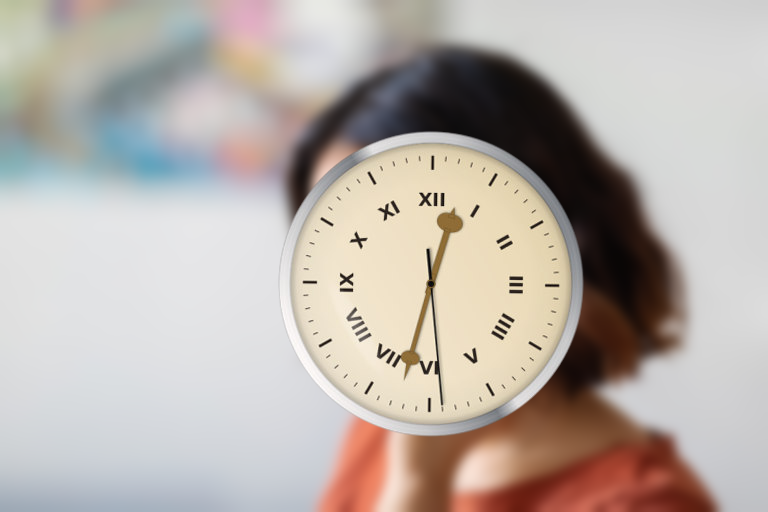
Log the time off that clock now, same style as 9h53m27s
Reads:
12h32m29s
